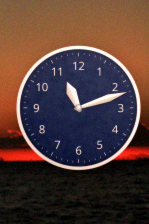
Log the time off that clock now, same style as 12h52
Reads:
11h12
